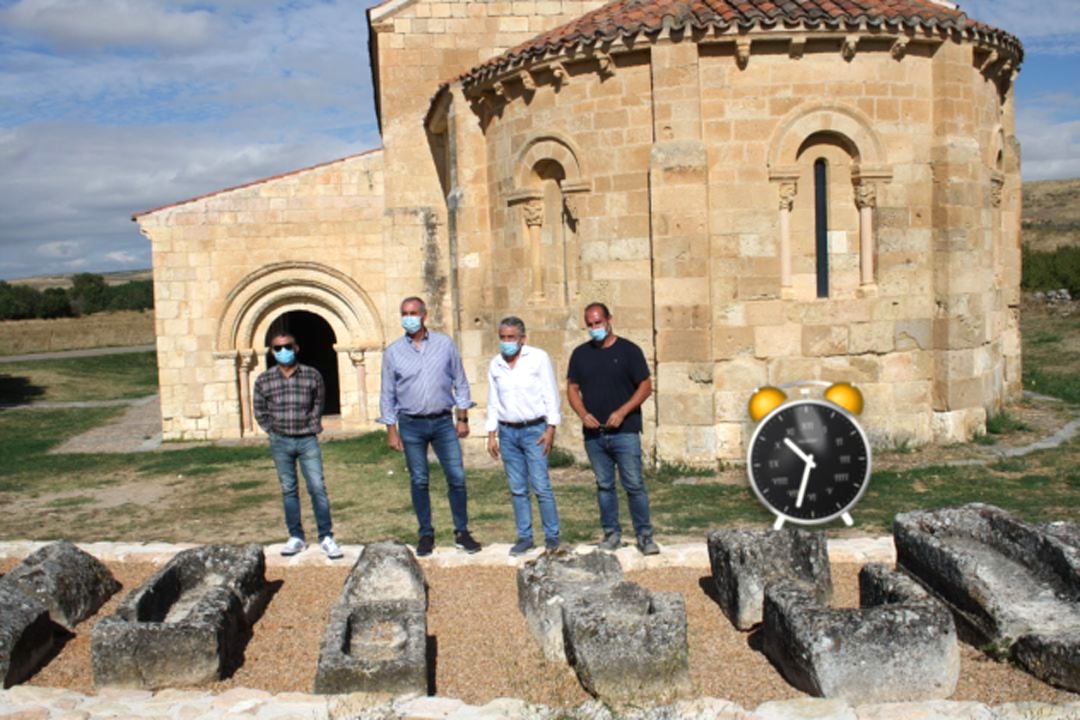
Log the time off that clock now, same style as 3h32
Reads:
10h33
